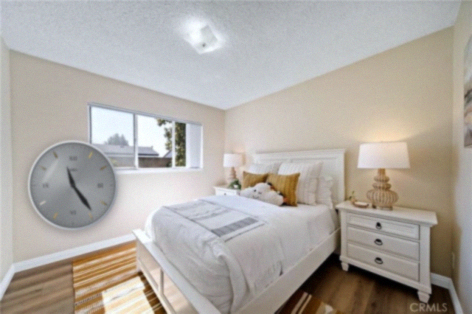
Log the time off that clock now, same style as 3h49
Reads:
11h24
